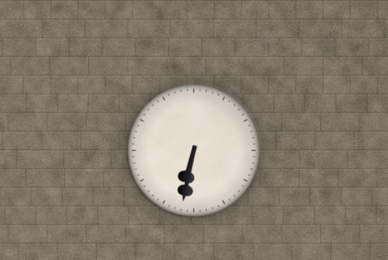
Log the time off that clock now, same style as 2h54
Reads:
6h32
